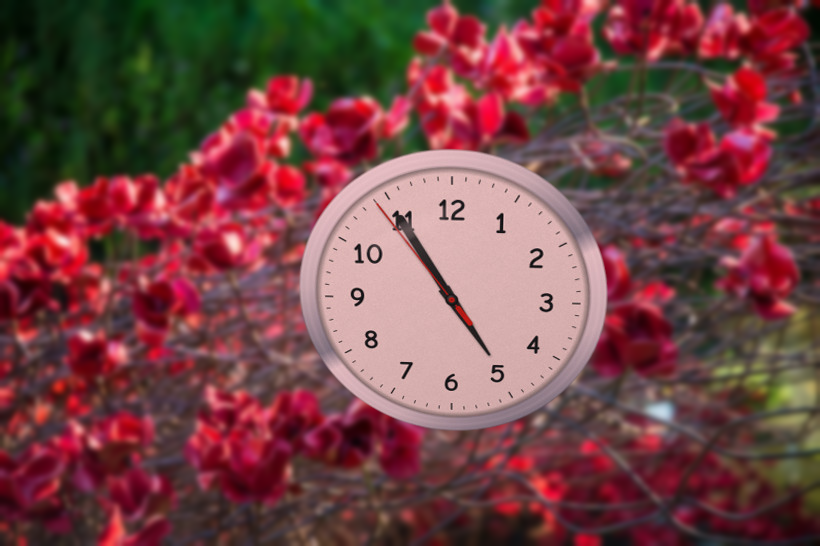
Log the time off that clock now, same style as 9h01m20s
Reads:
4h54m54s
